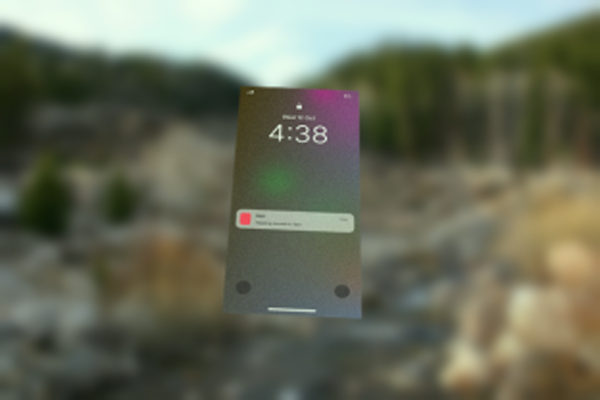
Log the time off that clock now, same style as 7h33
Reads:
4h38
